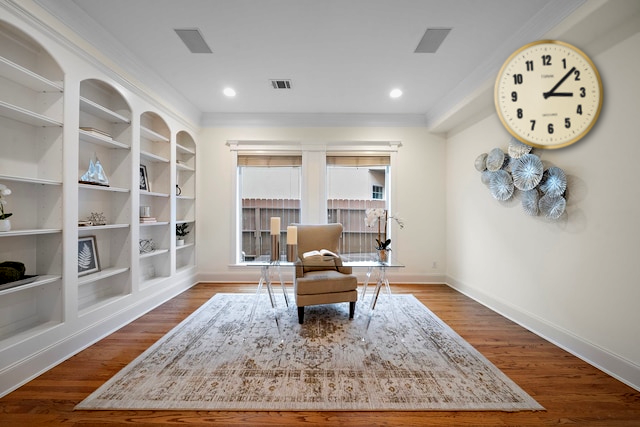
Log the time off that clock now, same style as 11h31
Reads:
3h08
